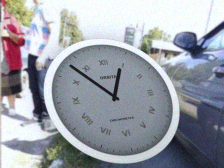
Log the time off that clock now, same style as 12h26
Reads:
12h53
